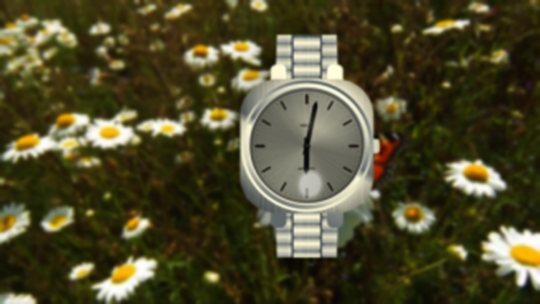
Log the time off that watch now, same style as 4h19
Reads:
6h02
